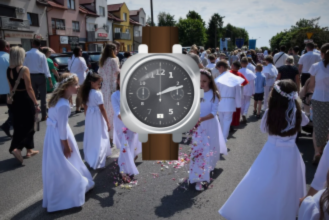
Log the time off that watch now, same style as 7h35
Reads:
2h12
